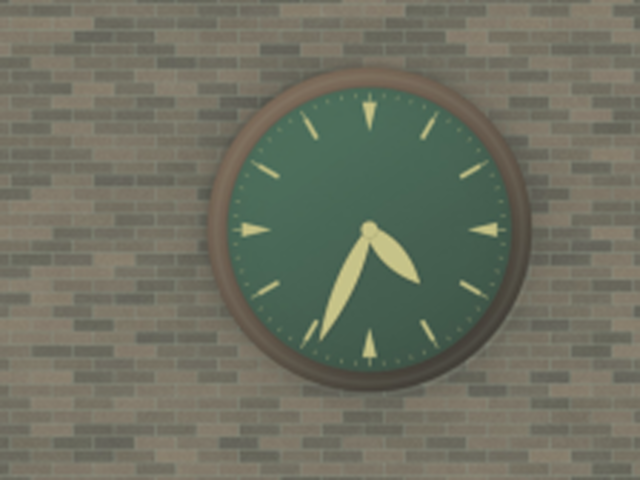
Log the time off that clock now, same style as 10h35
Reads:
4h34
